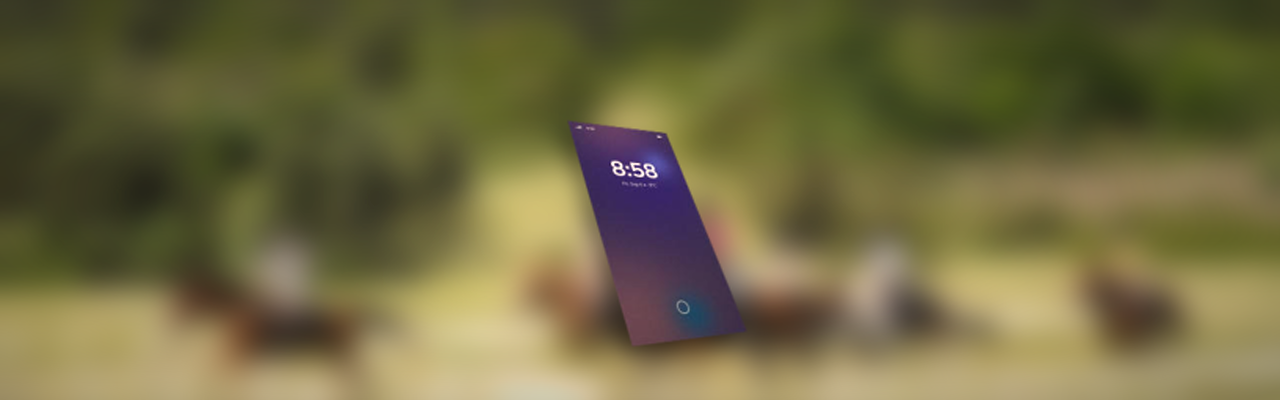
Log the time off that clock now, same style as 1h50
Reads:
8h58
